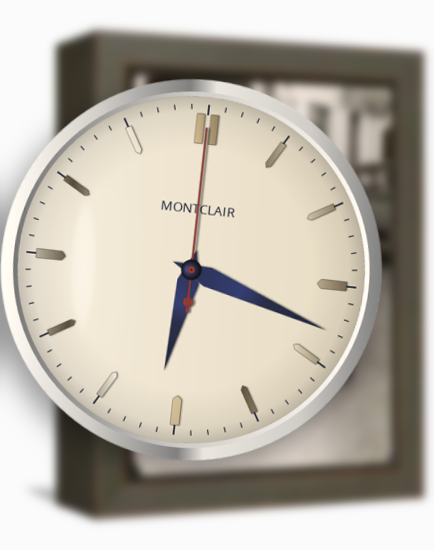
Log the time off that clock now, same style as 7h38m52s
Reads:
6h18m00s
